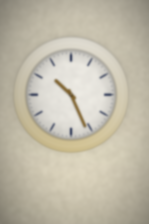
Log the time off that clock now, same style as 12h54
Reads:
10h26
